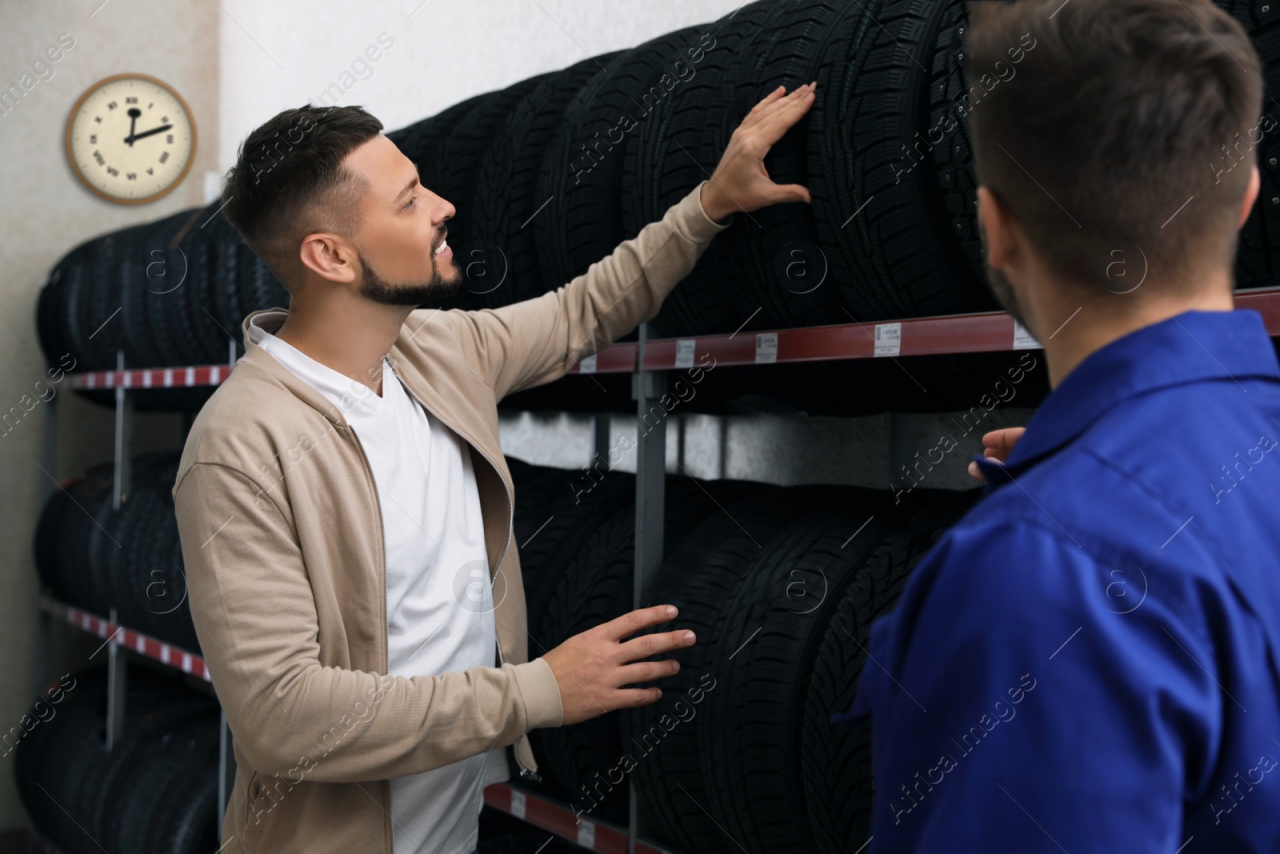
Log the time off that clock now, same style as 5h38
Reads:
12h12
